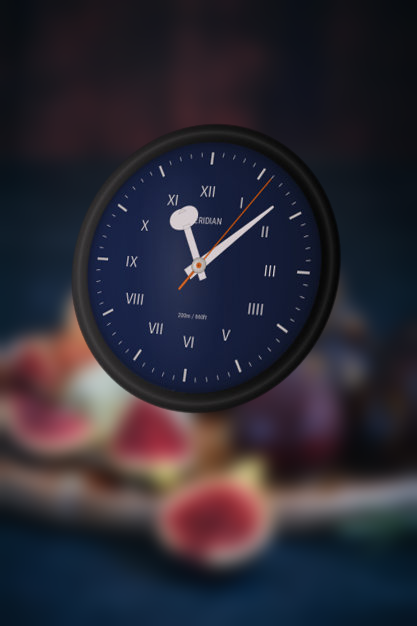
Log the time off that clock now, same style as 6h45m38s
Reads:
11h08m06s
